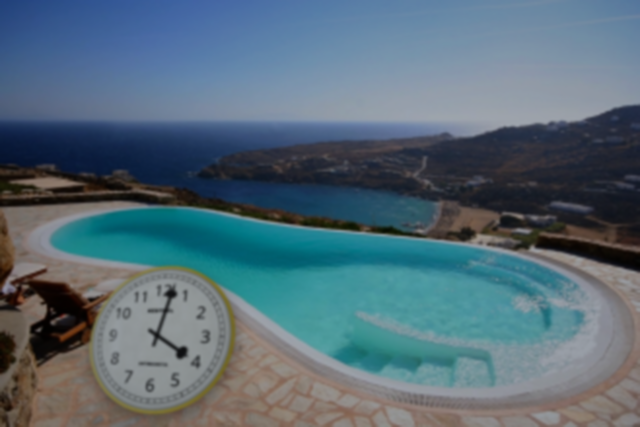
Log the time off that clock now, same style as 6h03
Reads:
4h02
